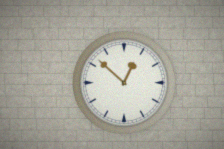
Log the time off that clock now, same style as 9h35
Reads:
12h52
